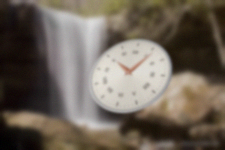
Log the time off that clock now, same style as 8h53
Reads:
10h06
